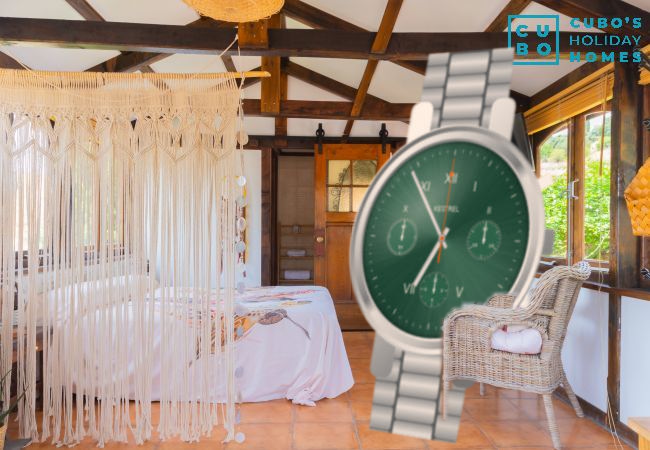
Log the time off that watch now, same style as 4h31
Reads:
6h54
